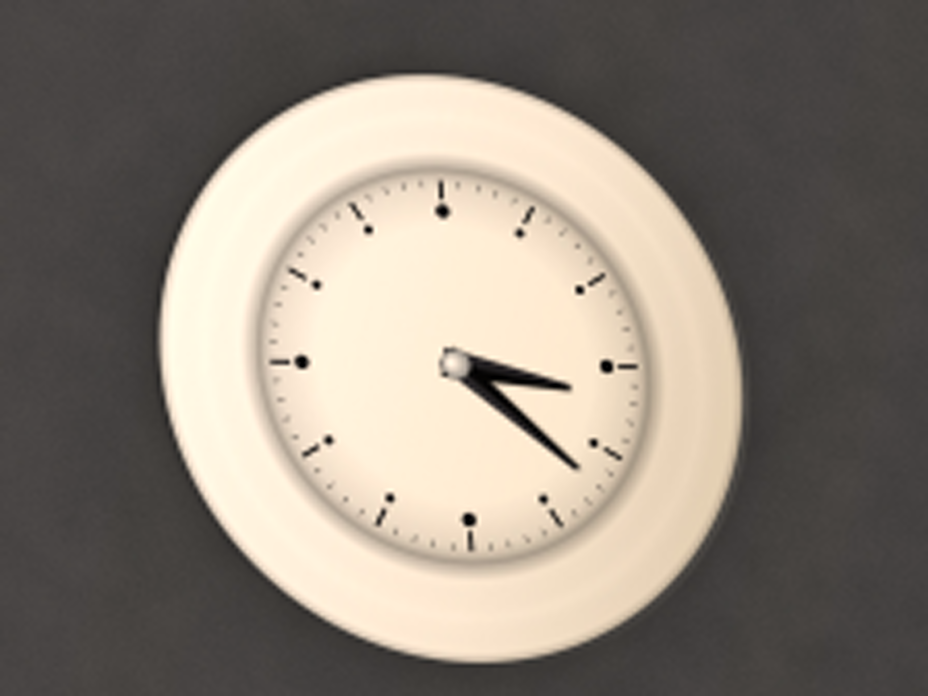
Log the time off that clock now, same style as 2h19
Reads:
3h22
